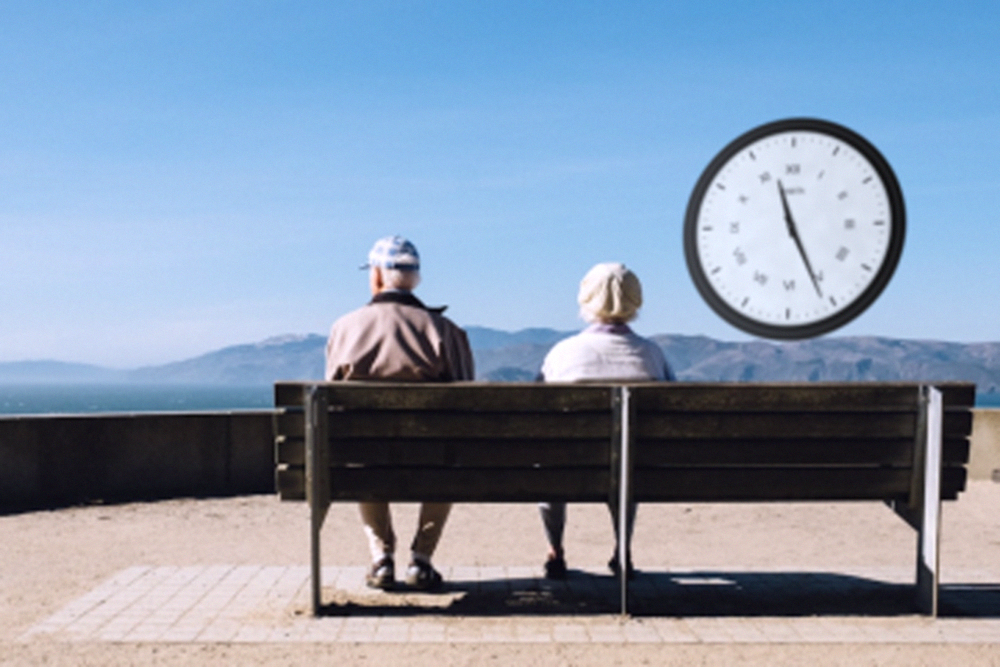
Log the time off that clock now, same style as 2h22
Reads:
11h26
